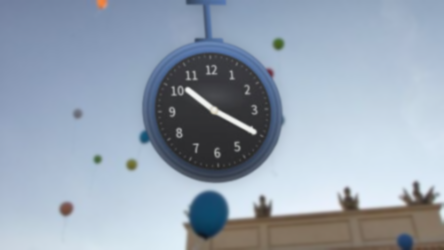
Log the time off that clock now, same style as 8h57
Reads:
10h20
